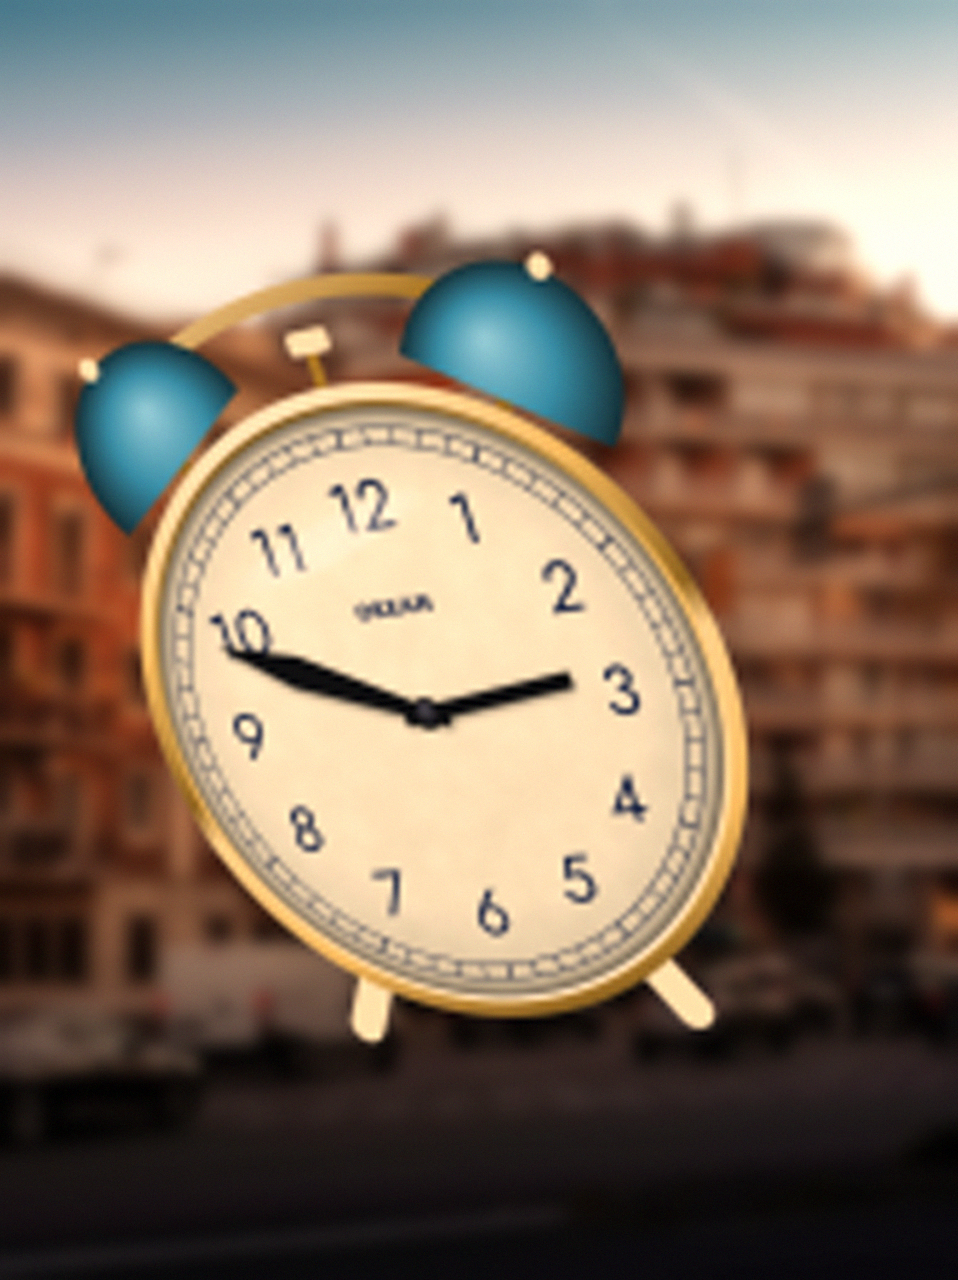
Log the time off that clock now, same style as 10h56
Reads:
2h49
